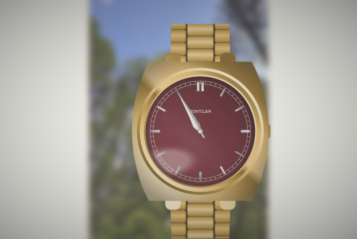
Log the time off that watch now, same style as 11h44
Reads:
10h55
